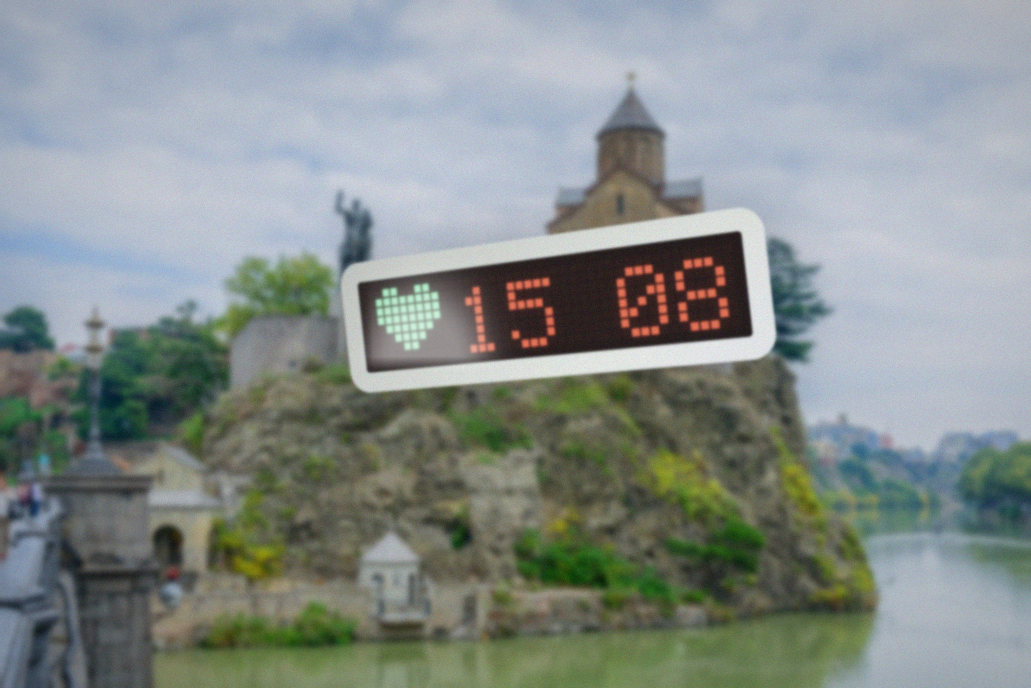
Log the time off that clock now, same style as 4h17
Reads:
15h08
